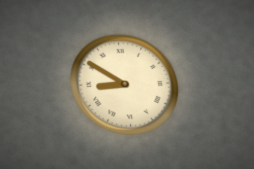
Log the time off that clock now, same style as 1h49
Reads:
8h51
